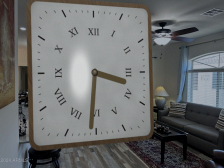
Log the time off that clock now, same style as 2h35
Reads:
3h31
